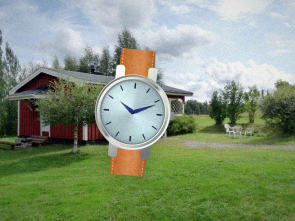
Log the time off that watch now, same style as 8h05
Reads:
10h11
